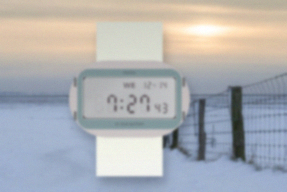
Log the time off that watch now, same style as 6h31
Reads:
7h27
